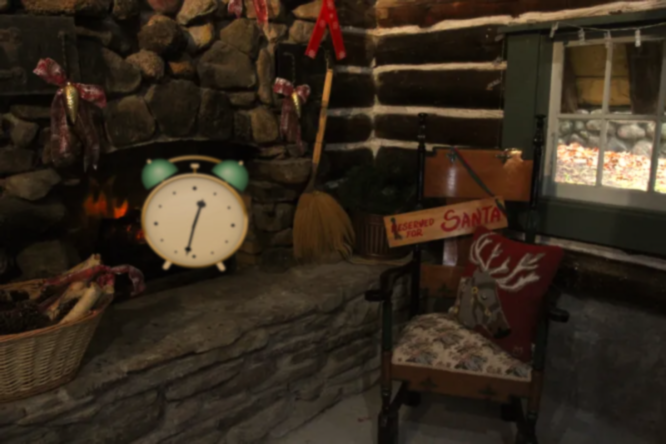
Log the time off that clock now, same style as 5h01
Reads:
12h32
